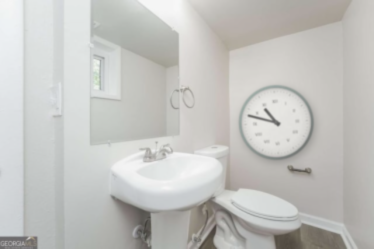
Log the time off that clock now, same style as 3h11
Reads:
10h48
